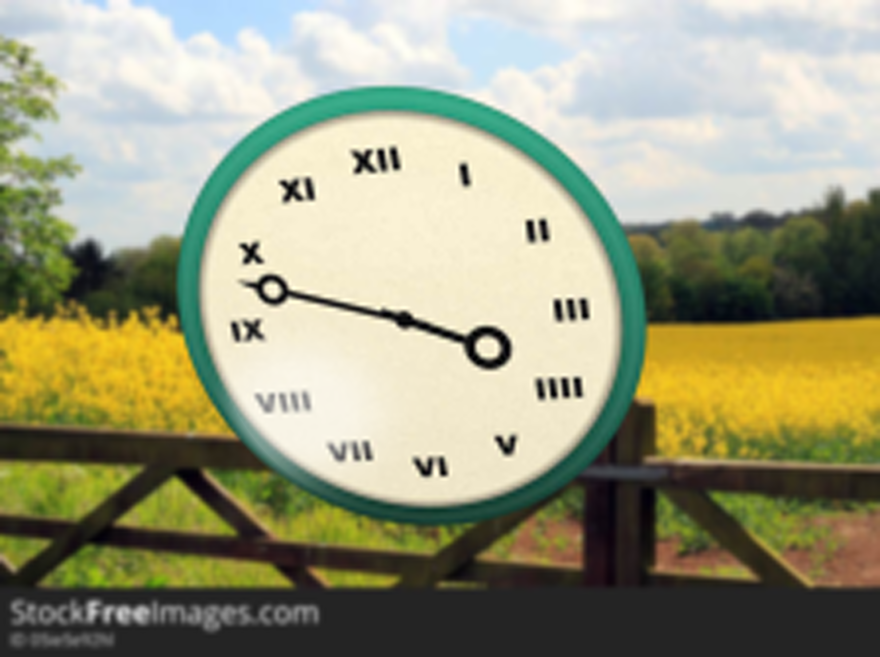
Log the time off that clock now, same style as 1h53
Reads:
3h48
